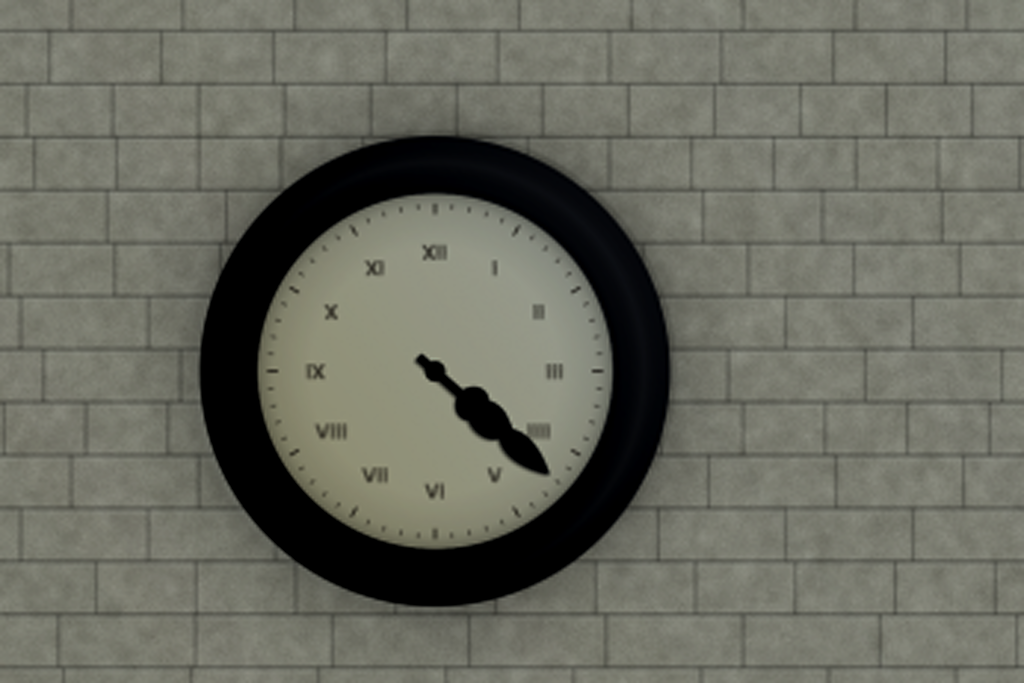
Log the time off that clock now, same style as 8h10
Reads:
4h22
